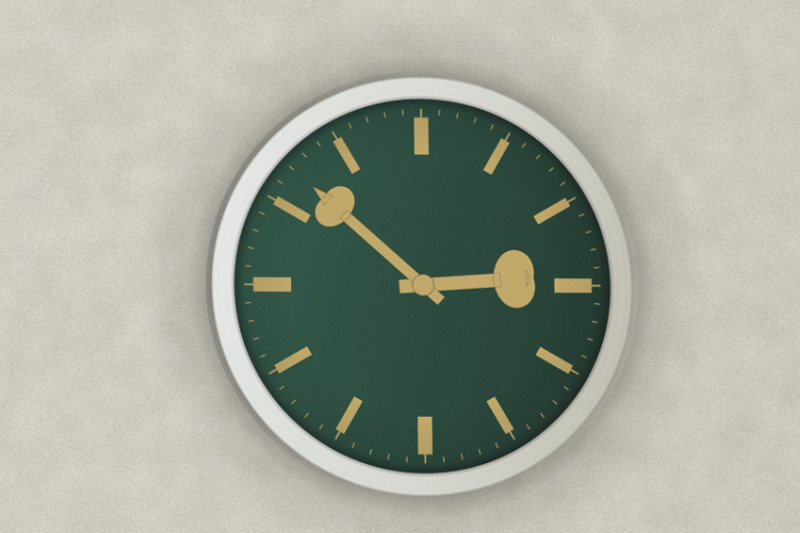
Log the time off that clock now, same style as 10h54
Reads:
2h52
